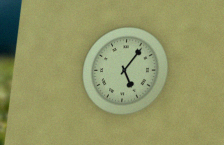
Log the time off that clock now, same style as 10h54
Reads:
5h06
